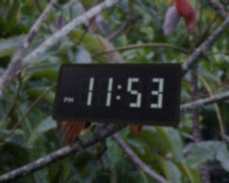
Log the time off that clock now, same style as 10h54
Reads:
11h53
